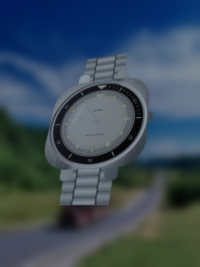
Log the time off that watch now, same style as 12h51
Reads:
10h48
